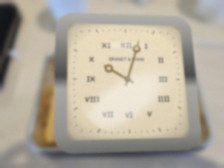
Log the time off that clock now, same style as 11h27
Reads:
10h03
